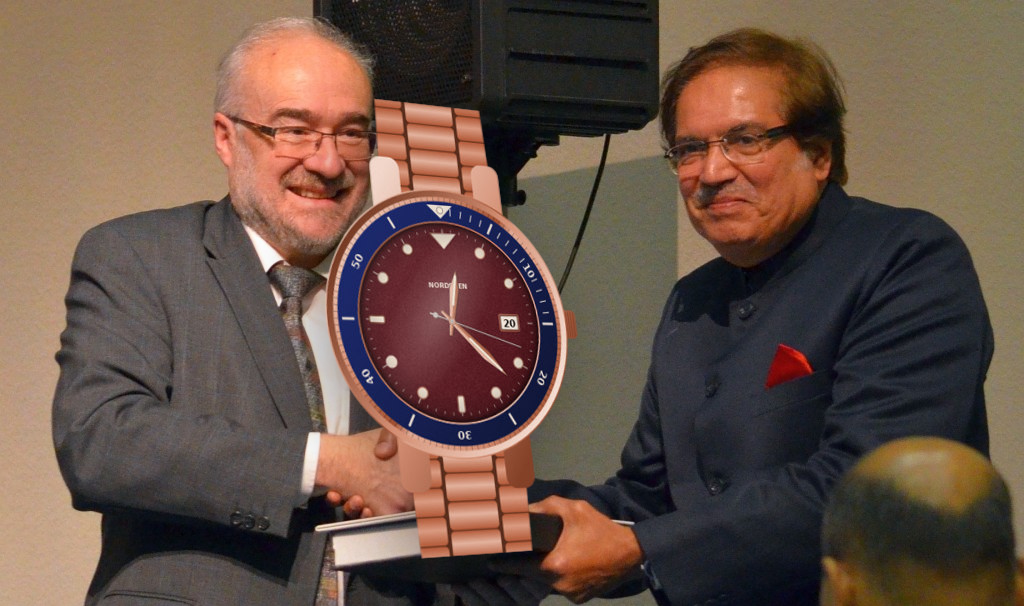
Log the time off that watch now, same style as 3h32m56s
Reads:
12h22m18s
